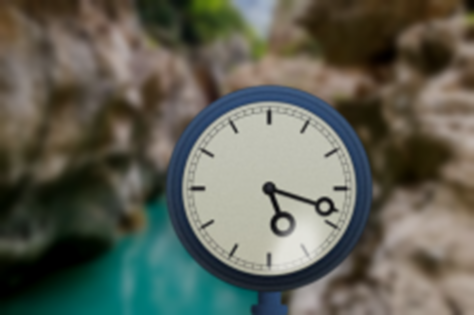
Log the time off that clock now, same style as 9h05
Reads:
5h18
